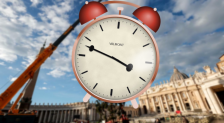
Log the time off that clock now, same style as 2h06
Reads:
3h48
